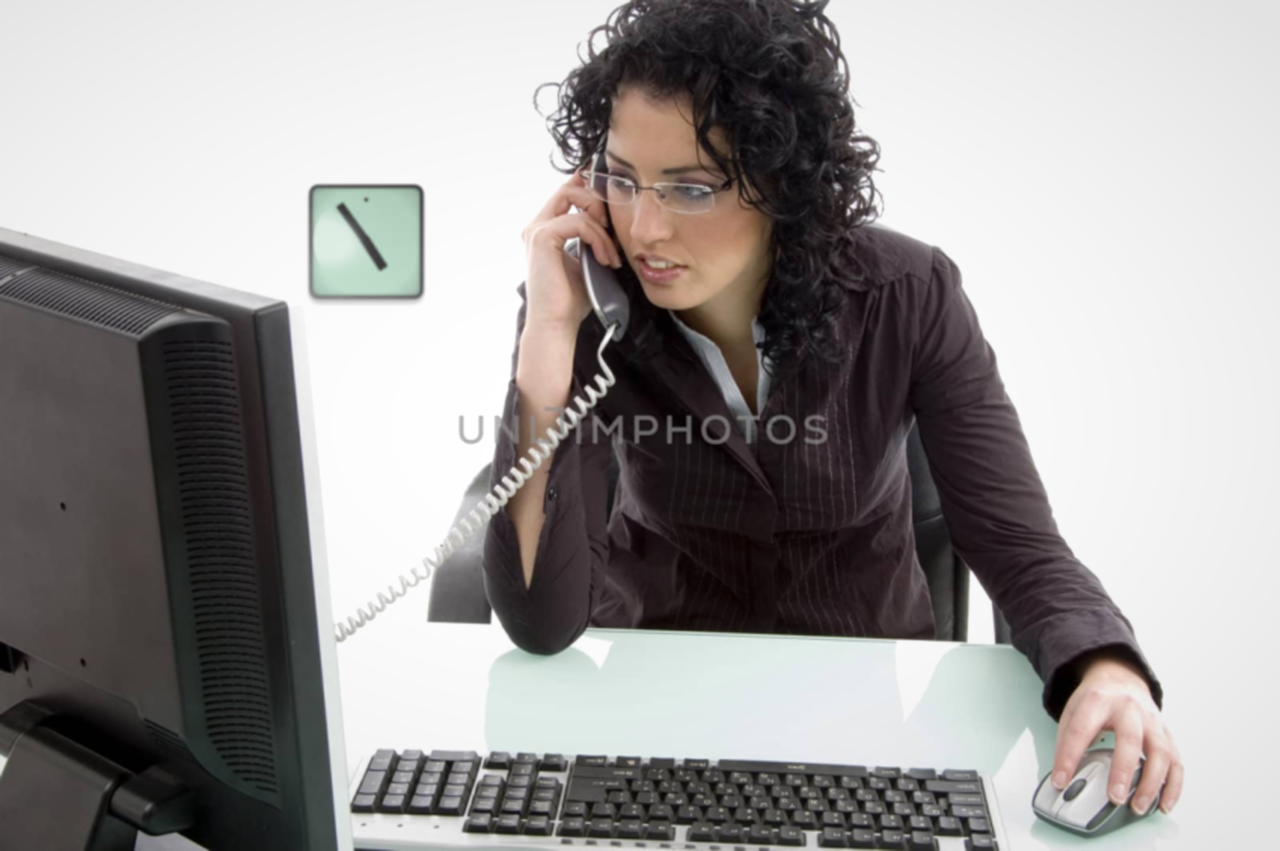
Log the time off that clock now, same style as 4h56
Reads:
4h54
